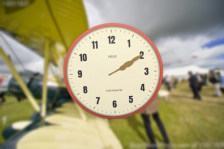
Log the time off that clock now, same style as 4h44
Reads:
2h10
